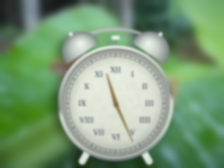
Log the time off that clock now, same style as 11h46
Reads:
11h26
